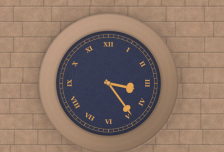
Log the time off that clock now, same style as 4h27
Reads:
3h24
